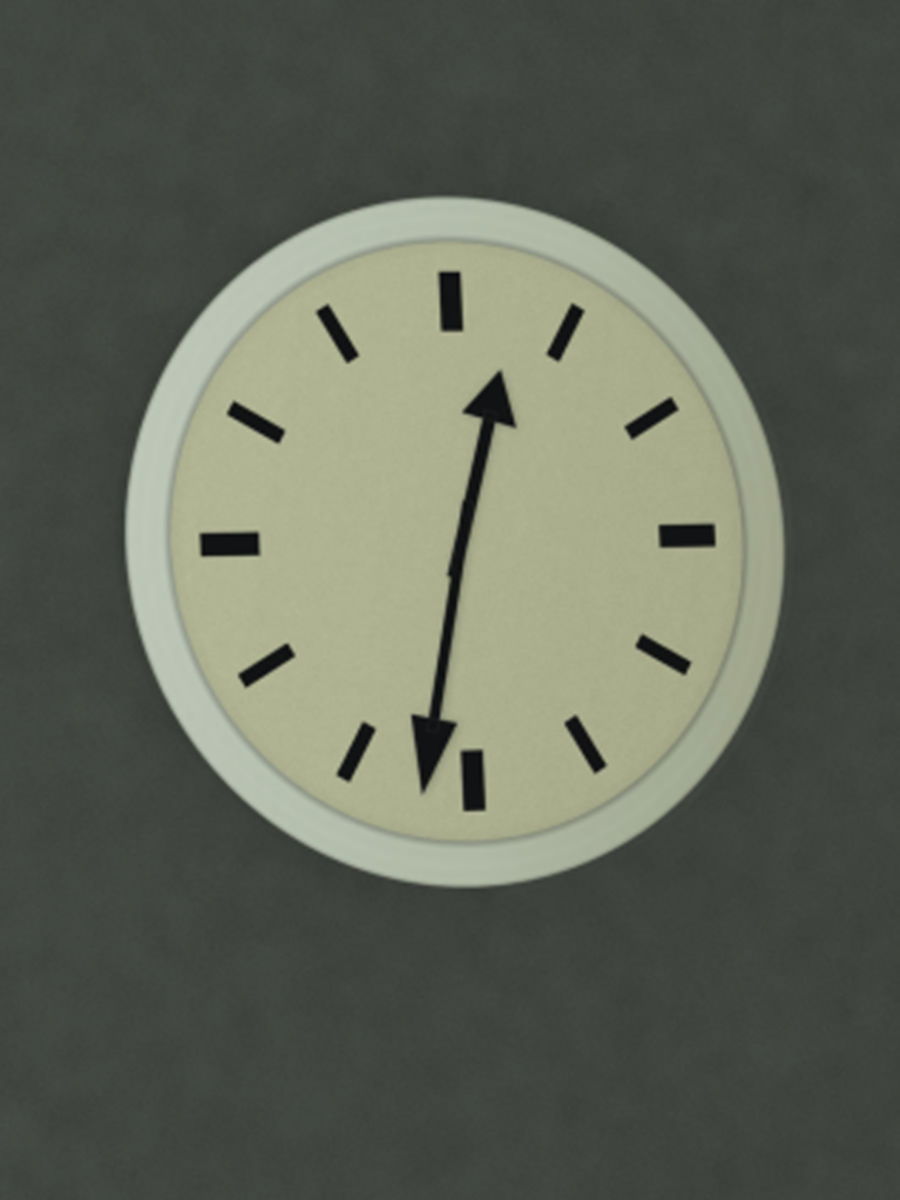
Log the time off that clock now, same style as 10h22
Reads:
12h32
